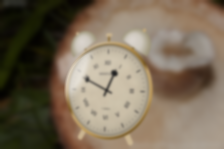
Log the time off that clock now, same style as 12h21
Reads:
12h49
